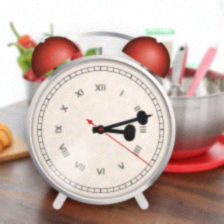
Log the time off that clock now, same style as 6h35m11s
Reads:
3h12m21s
